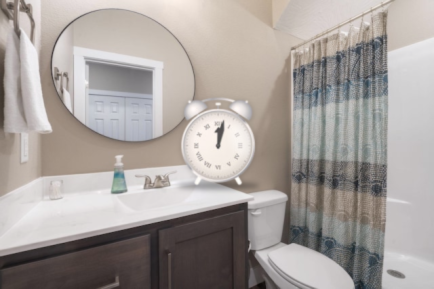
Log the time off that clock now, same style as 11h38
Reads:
12h02
